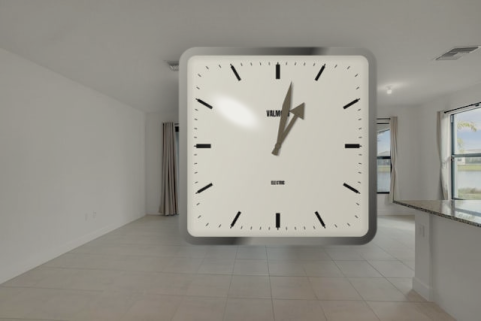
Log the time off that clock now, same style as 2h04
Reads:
1h02
